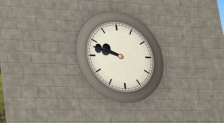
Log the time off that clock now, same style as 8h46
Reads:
9h48
